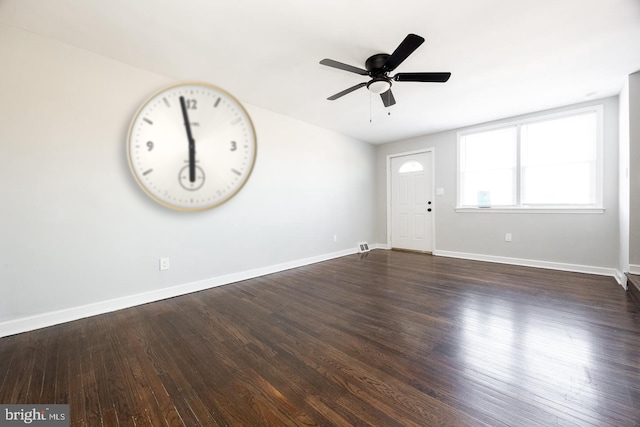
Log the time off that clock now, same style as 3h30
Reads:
5h58
